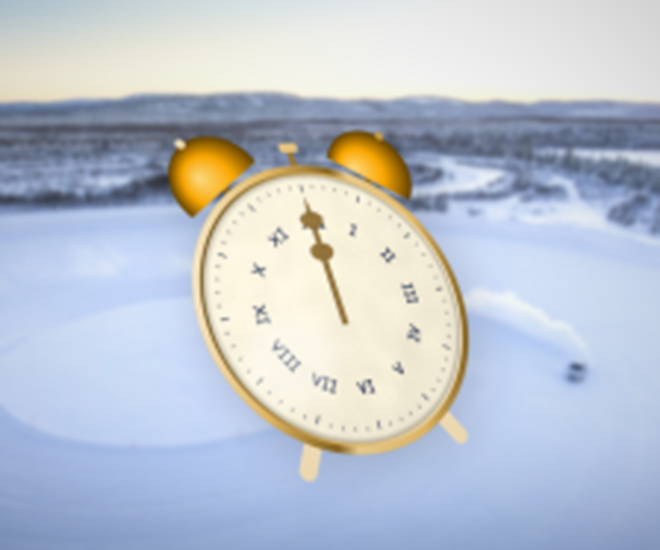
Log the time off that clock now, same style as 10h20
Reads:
12h00
